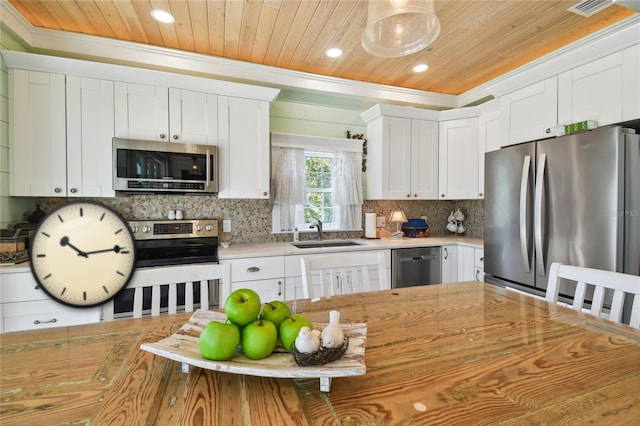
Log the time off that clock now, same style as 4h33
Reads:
10h14
